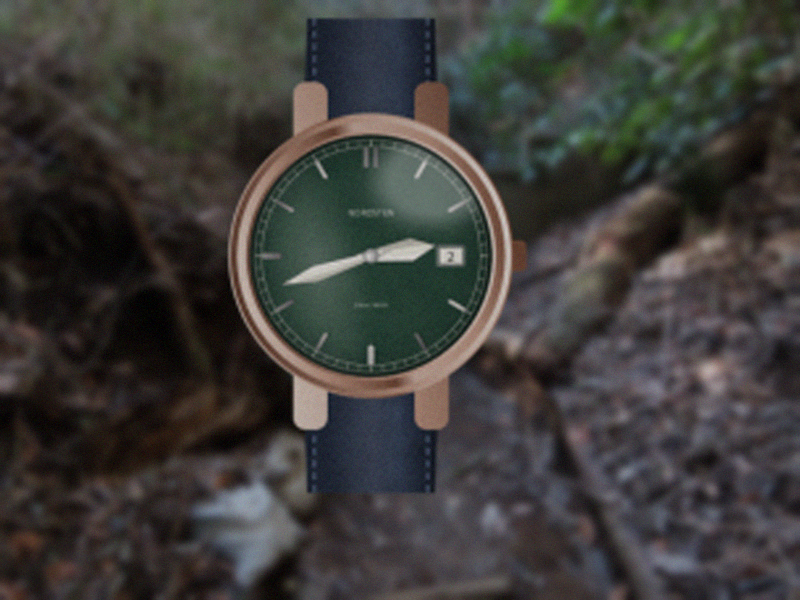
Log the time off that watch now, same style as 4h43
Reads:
2h42
